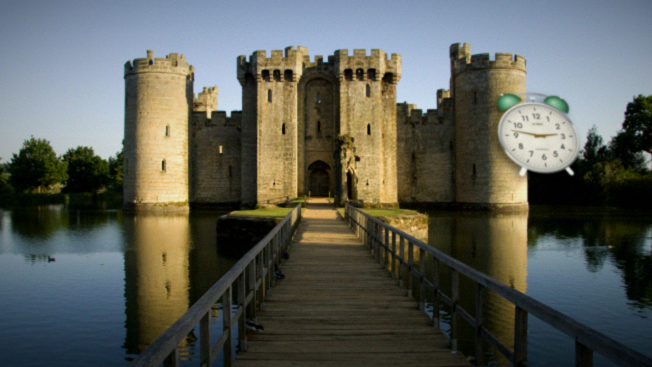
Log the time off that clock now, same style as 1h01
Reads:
2h47
